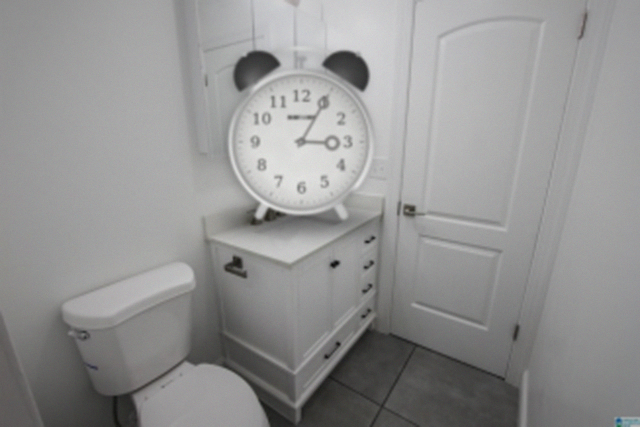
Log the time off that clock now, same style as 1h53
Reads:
3h05
